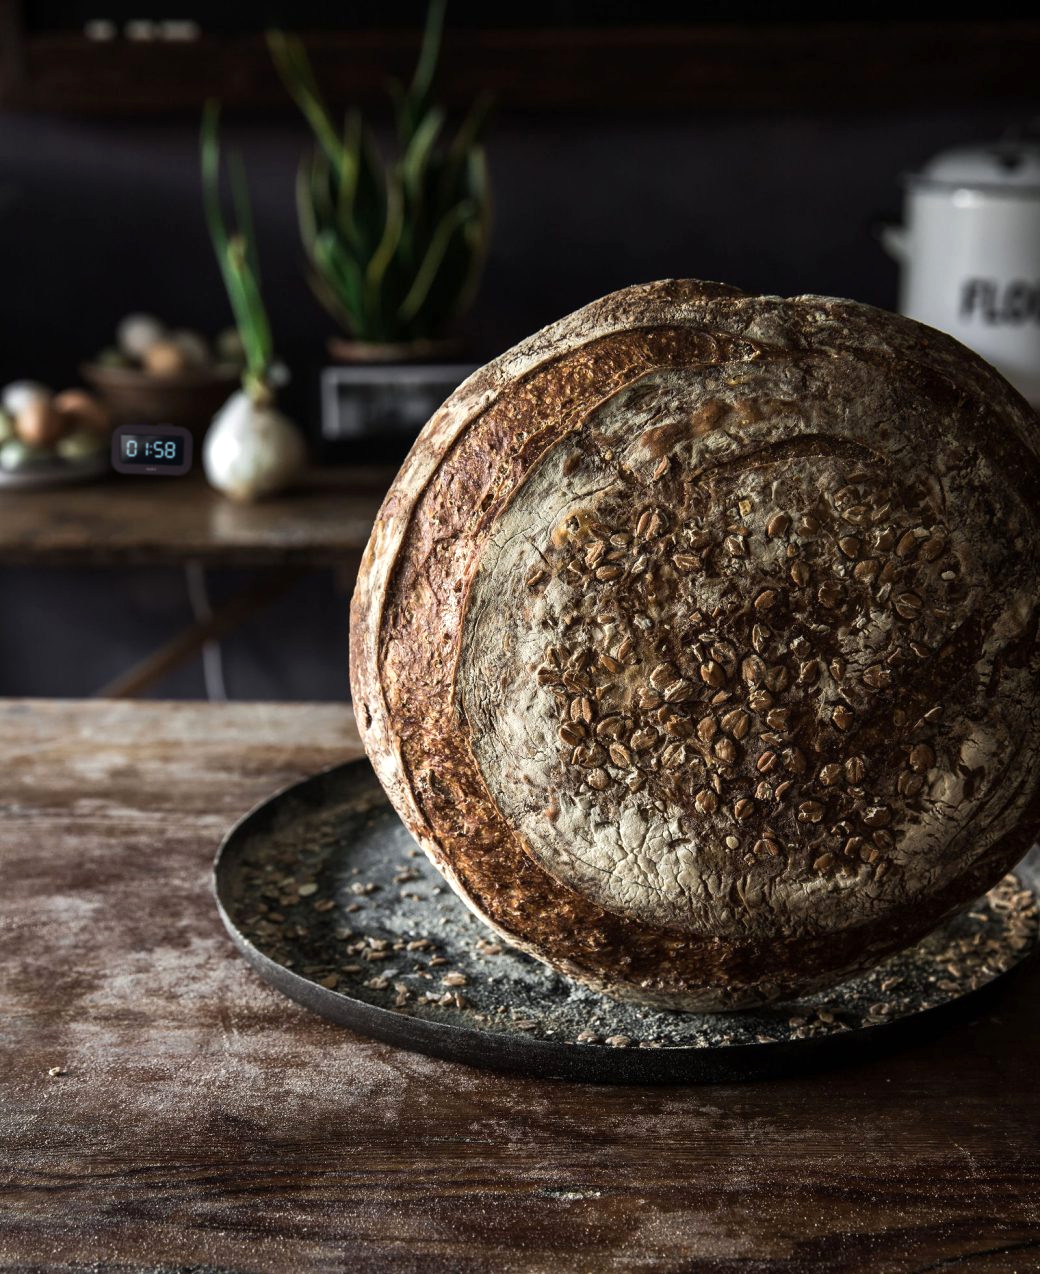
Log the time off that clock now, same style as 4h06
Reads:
1h58
